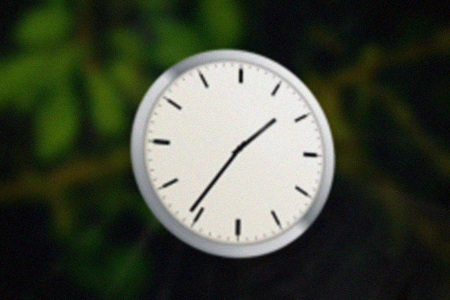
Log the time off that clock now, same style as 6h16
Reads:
1h36
